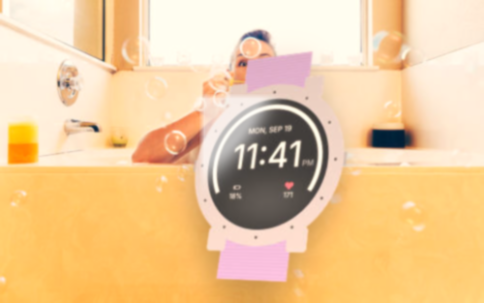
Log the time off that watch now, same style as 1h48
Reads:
11h41
